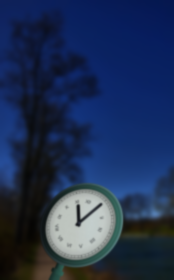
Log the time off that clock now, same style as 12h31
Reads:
11h05
